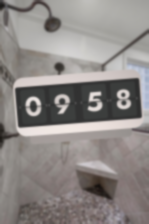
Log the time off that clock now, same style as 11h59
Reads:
9h58
